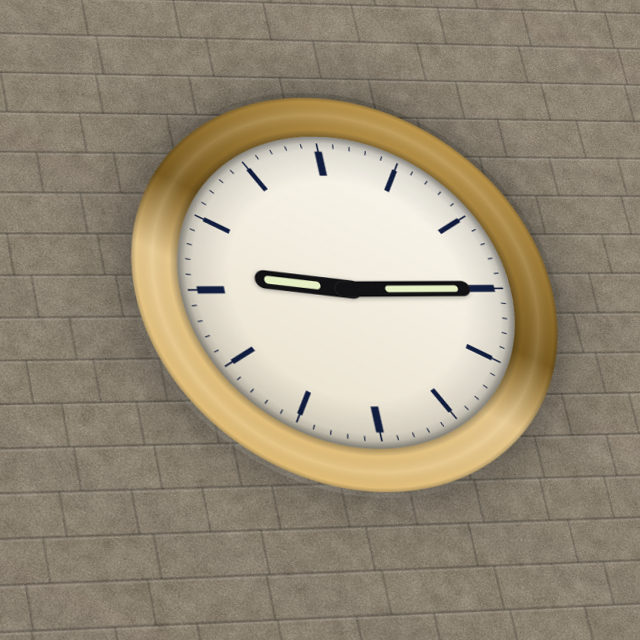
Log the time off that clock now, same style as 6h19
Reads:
9h15
